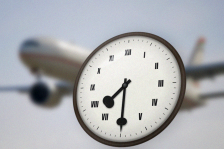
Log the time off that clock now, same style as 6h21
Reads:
7h30
